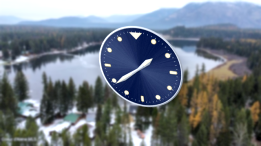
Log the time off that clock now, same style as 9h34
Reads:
1h39
